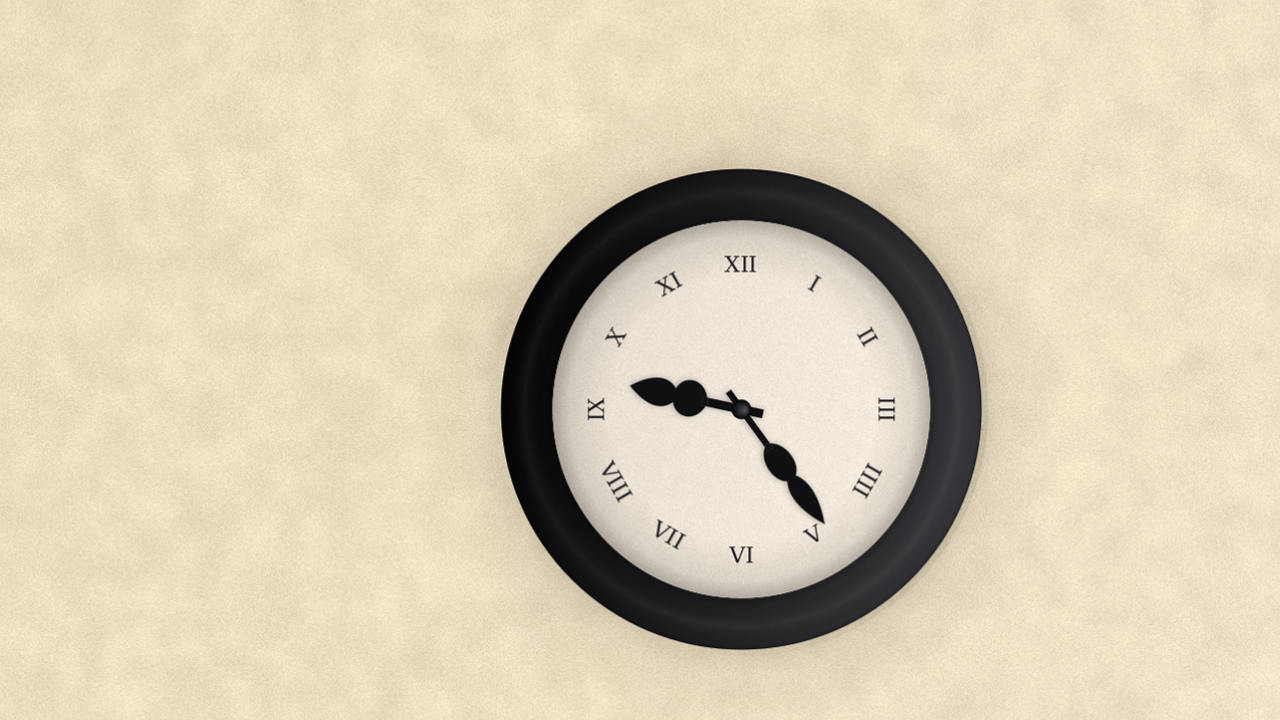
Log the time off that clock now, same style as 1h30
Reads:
9h24
